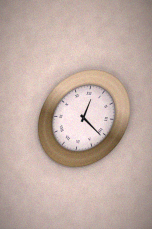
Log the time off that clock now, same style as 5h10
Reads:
12h21
